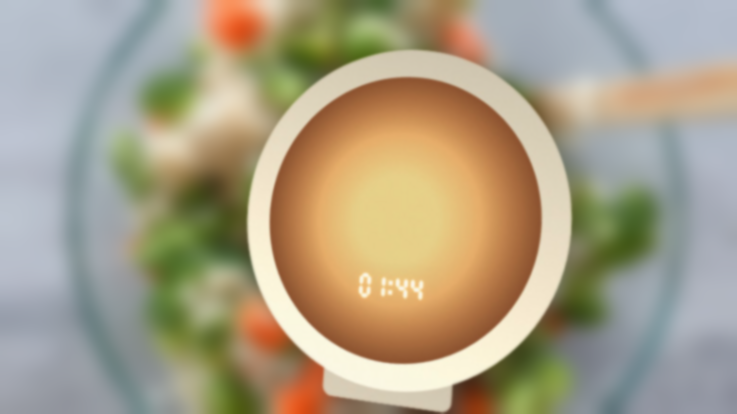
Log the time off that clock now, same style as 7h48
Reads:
1h44
